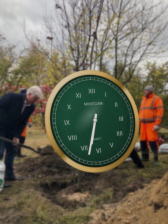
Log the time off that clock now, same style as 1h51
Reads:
6h33
